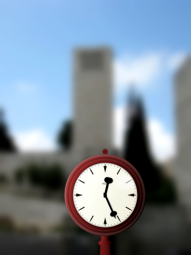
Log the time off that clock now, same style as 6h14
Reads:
12h26
